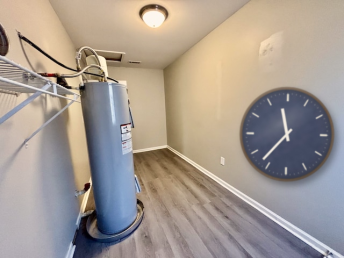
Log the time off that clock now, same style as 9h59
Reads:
11h37
